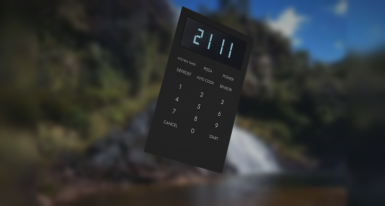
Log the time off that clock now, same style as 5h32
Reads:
21h11
